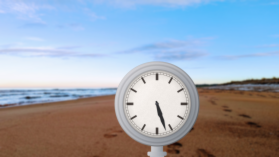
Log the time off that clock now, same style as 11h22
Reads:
5h27
